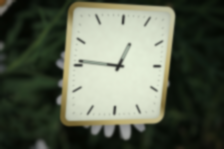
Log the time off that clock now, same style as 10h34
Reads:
12h46
